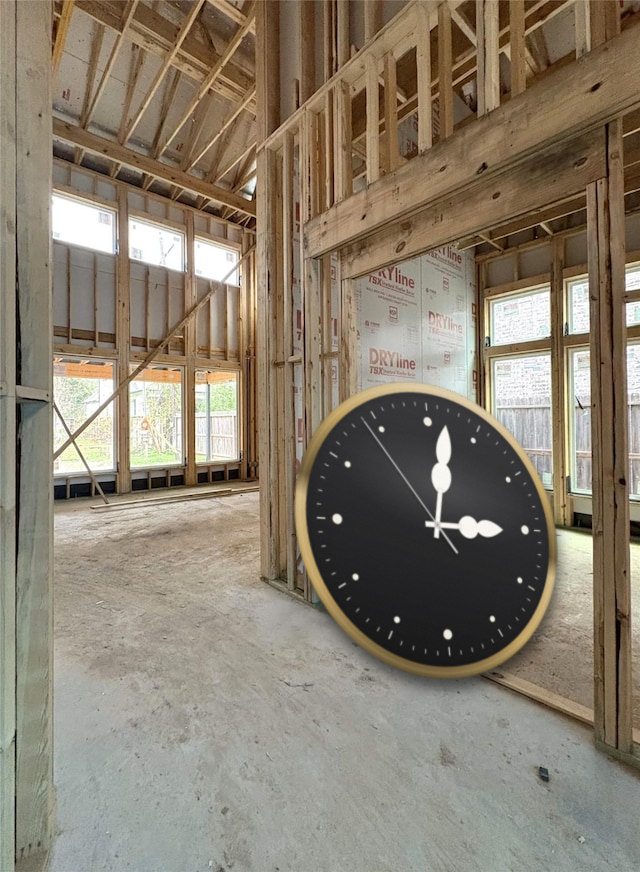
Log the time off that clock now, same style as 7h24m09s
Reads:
3h01m54s
